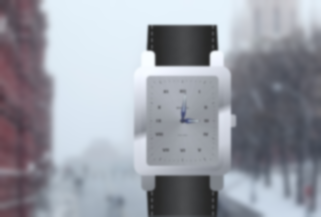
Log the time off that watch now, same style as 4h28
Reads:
3h01
